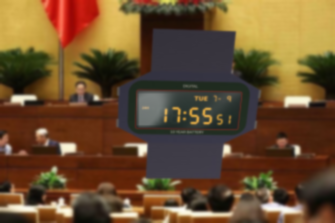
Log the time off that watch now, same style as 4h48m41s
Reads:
17h55m51s
